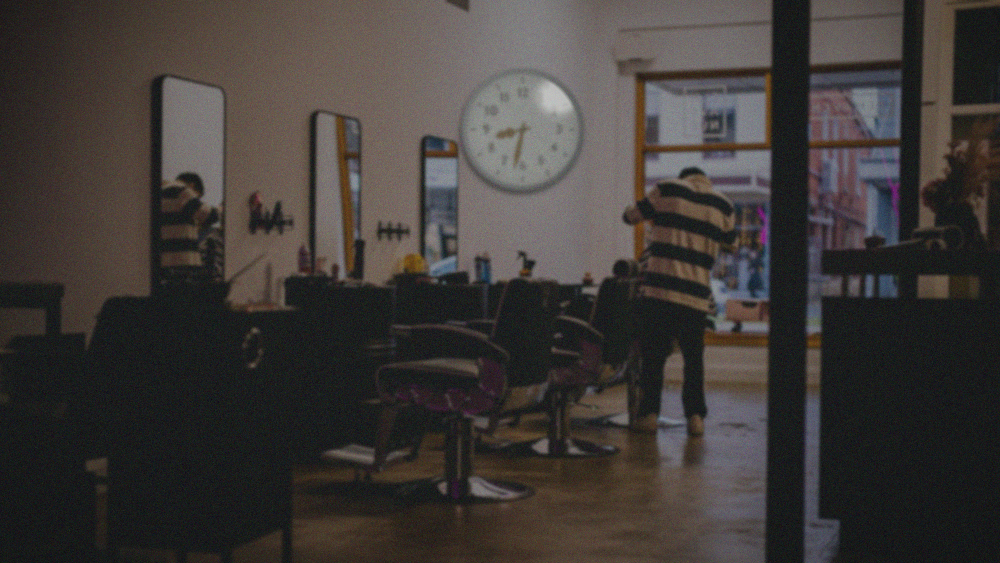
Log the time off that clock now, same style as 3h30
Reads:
8h32
